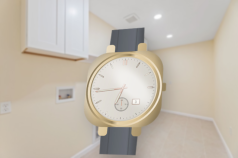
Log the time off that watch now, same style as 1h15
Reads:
6h44
